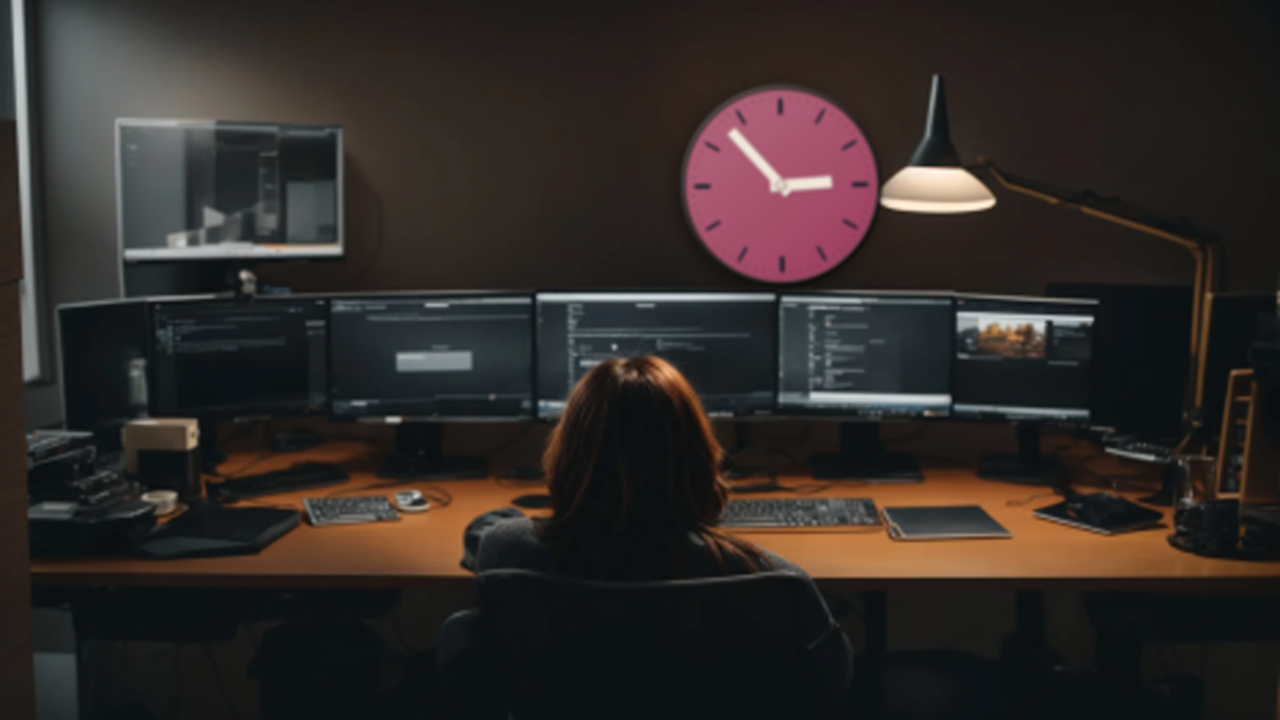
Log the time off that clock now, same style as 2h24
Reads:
2h53
